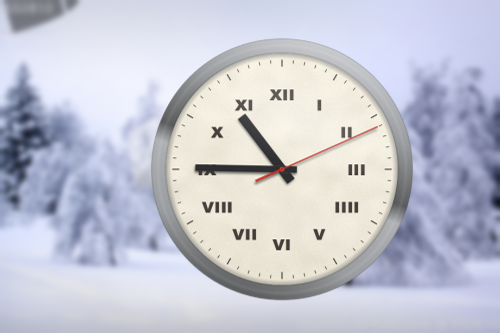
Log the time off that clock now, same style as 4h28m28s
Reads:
10h45m11s
